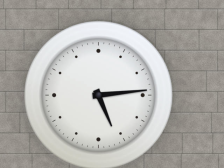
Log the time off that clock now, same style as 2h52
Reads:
5h14
